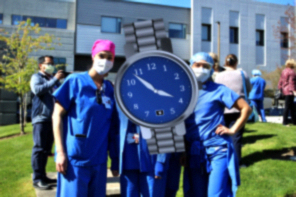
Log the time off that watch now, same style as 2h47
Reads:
3h53
